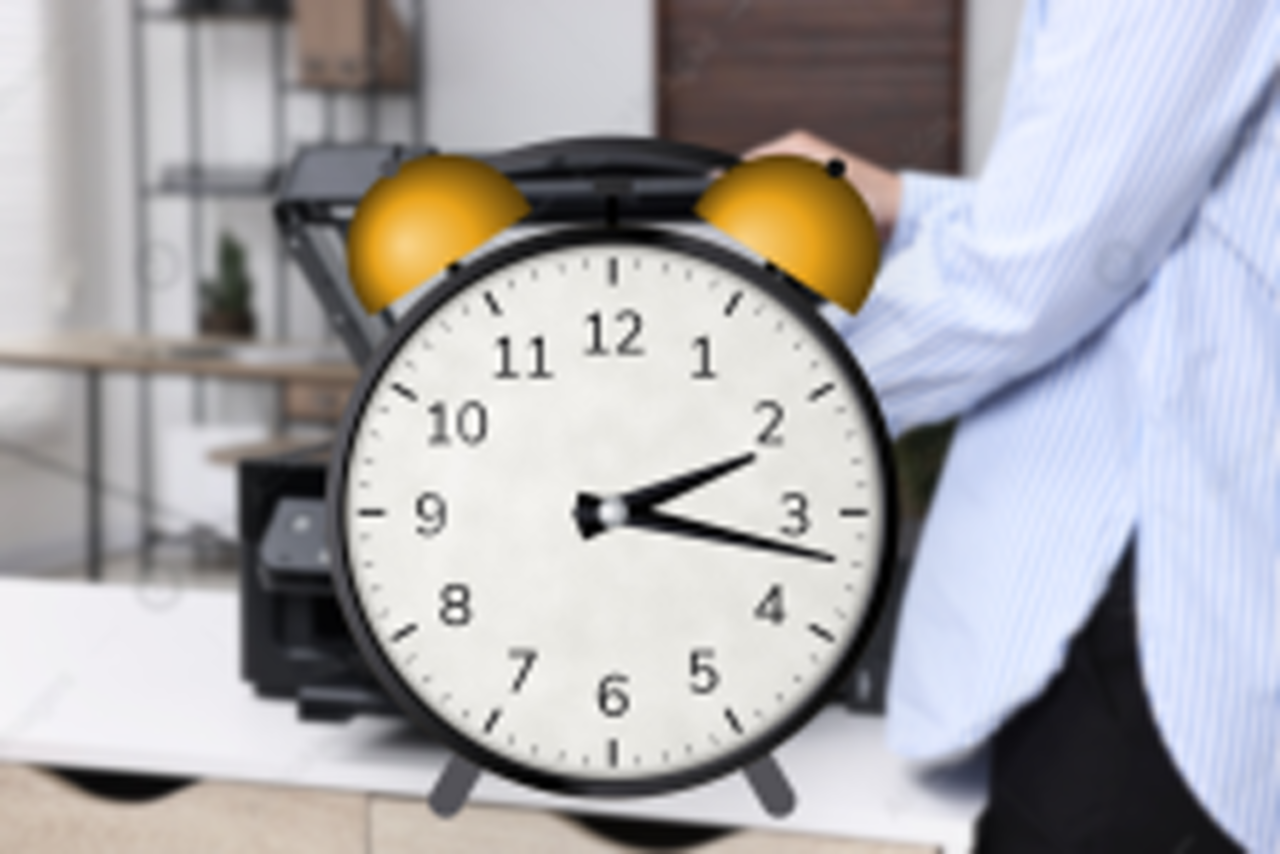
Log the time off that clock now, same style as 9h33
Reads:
2h17
